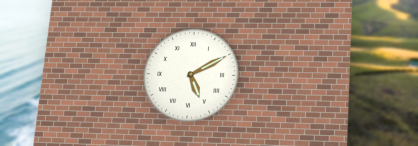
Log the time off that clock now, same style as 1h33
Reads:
5h10
